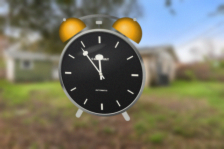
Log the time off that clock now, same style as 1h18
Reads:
11h54
